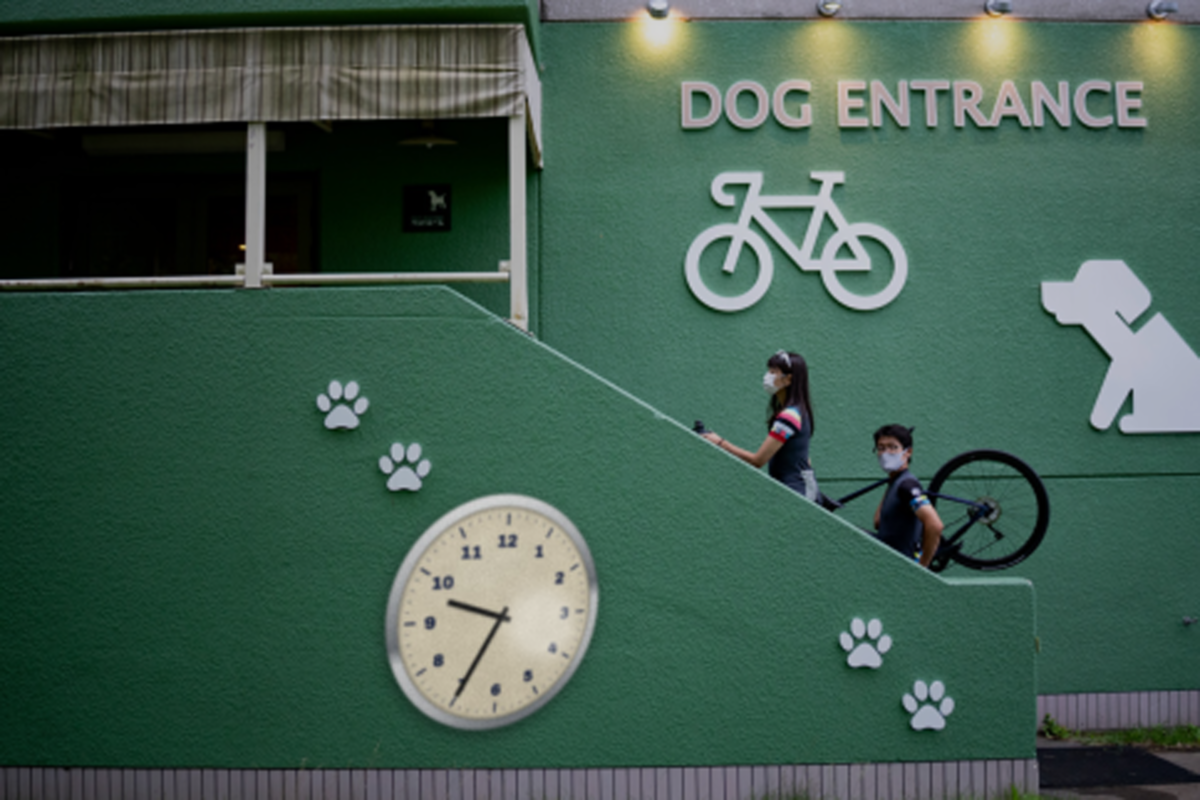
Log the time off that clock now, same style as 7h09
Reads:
9h35
